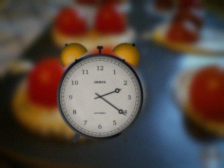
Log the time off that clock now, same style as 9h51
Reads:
2h21
